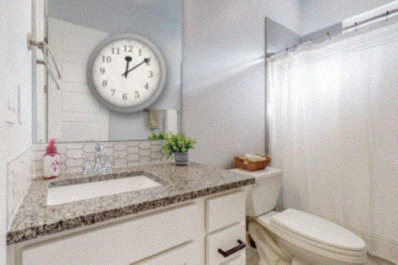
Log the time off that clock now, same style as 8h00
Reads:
12h09
